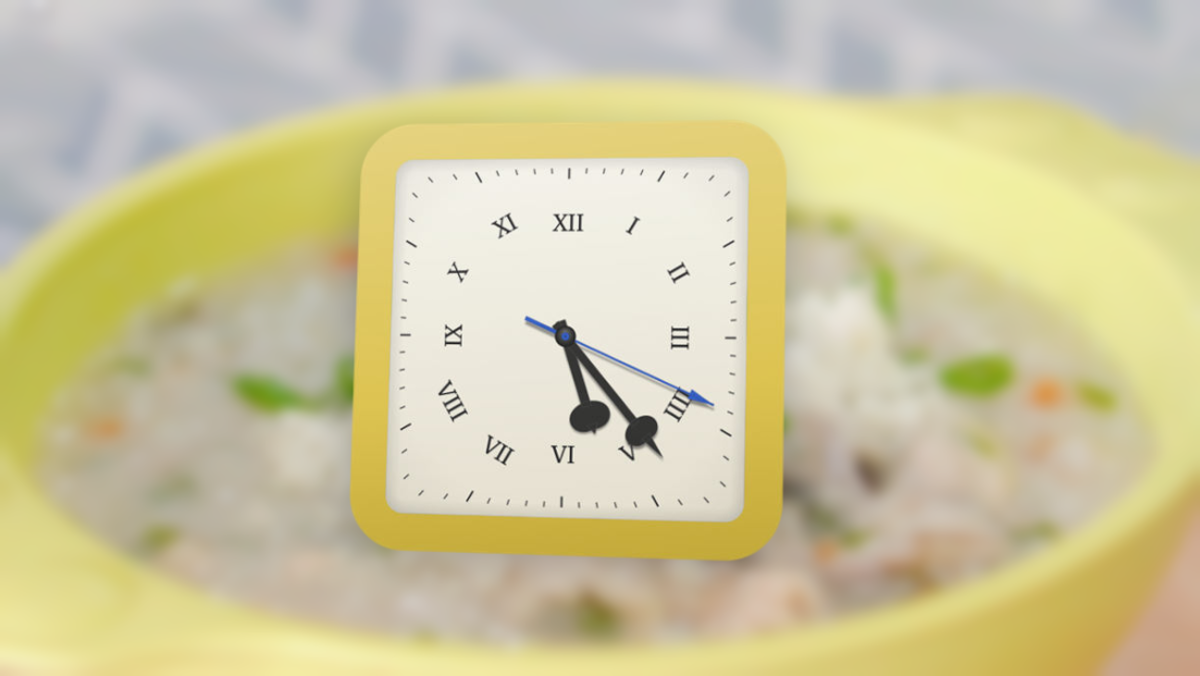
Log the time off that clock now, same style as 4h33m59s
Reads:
5h23m19s
